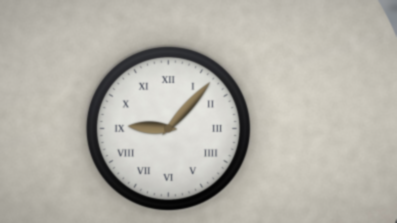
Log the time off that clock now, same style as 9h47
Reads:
9h07
